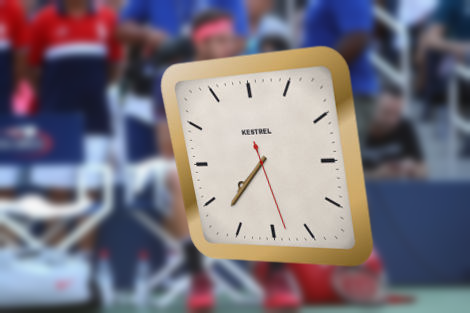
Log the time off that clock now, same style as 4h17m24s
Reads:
7h37m28s
